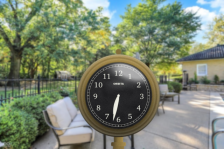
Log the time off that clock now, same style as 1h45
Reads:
6h32
